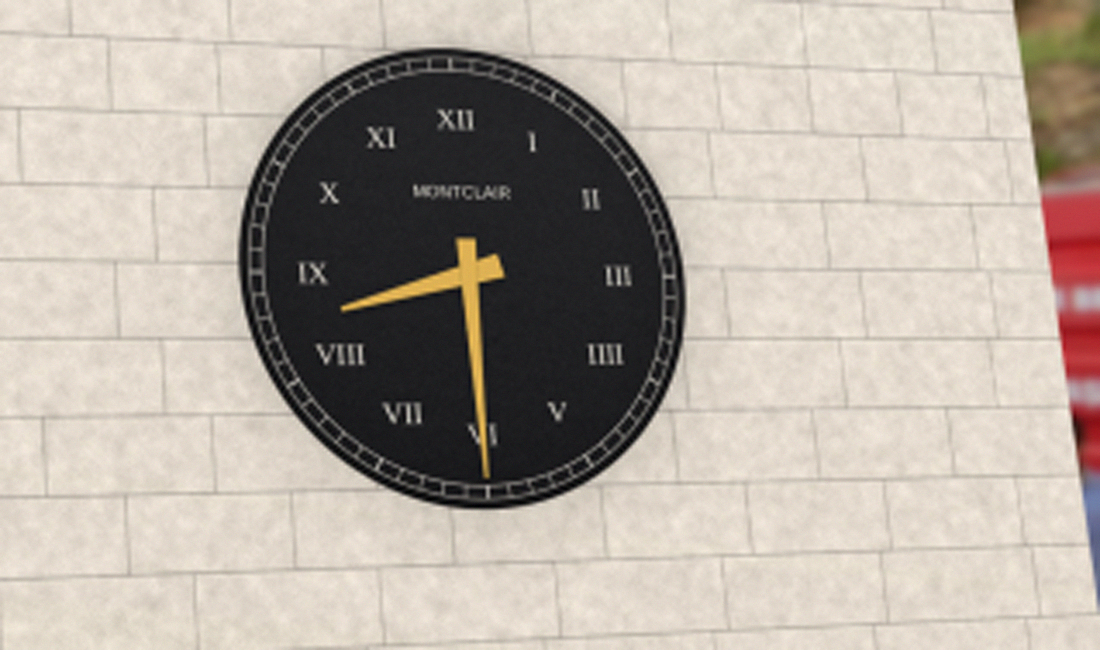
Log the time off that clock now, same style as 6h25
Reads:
8h30
